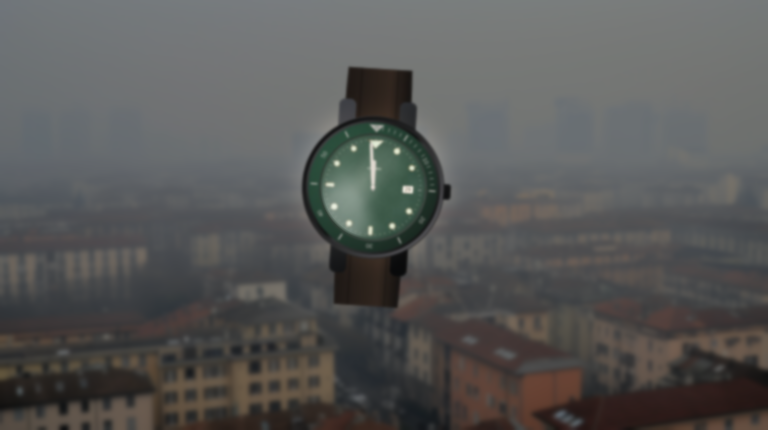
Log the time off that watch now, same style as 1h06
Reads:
11h59
